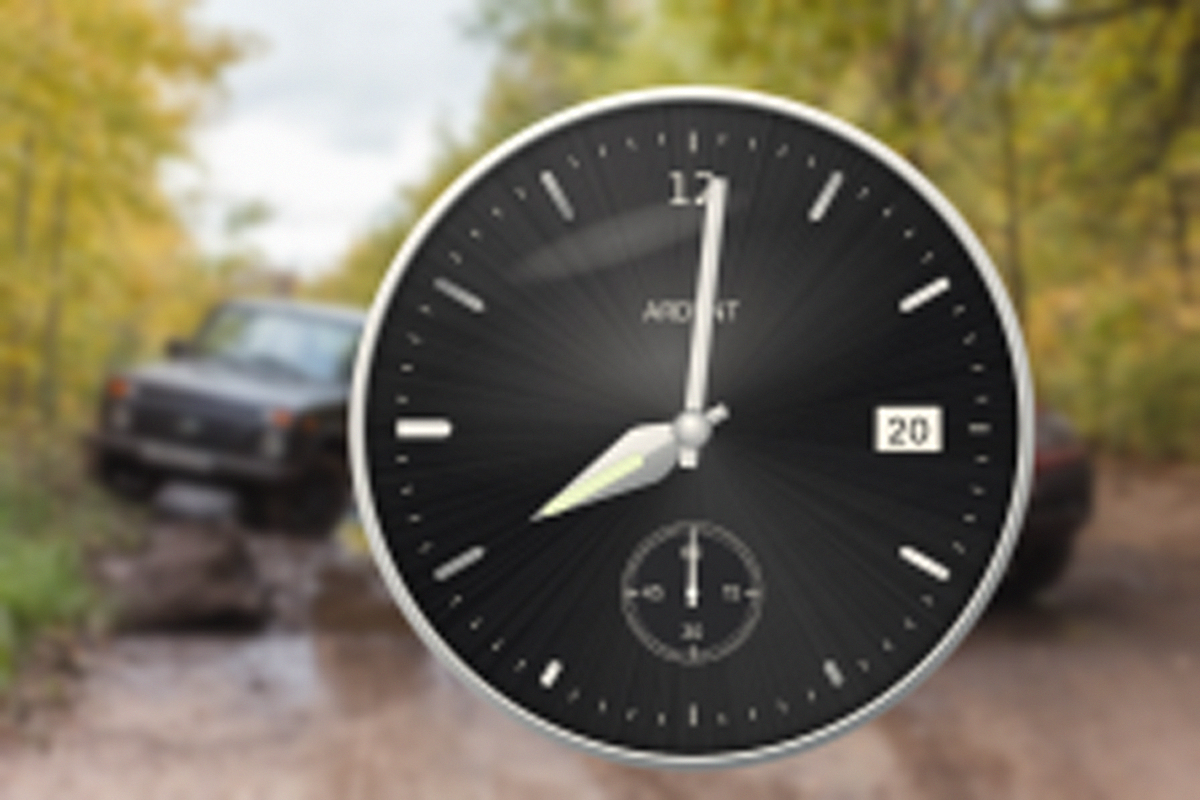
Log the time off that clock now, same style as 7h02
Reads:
8h01
